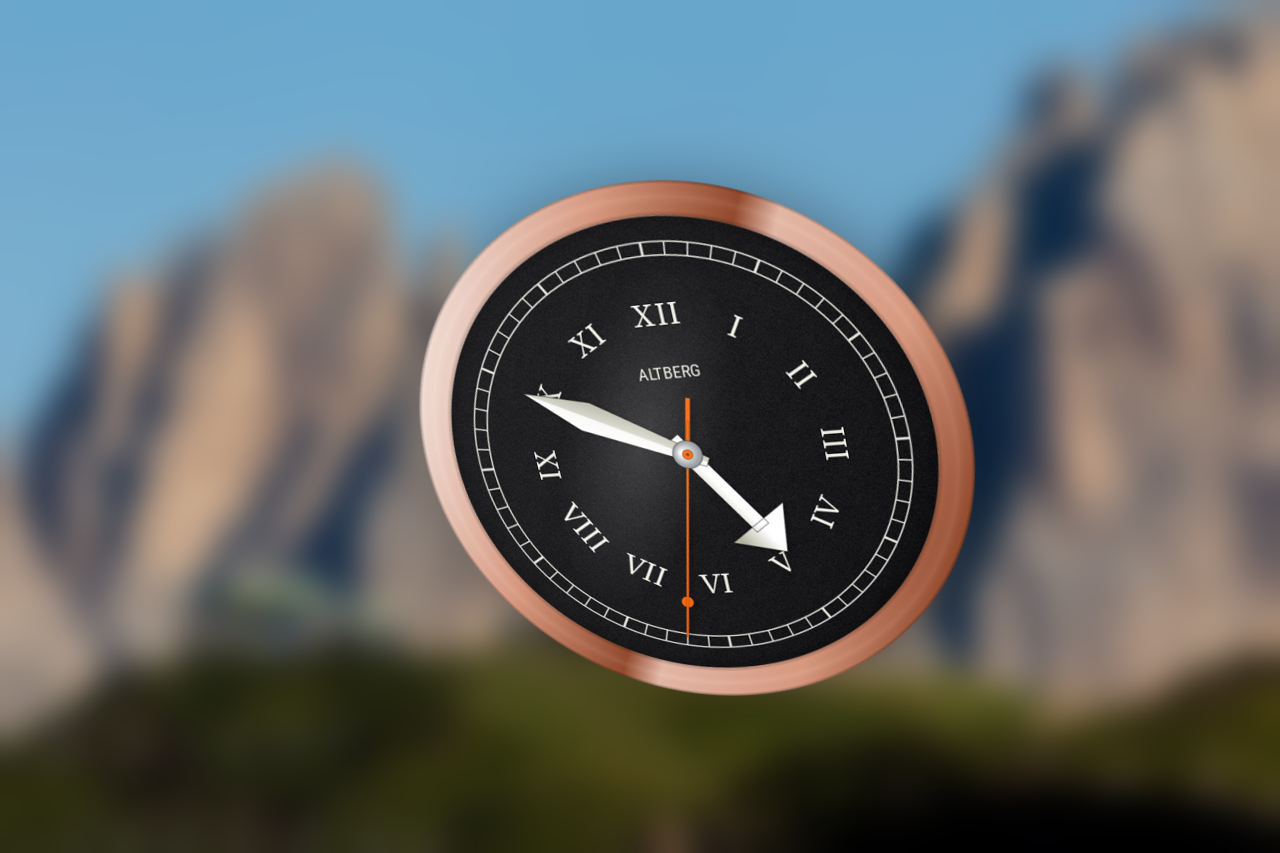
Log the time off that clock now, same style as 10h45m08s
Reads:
4h49m32s
